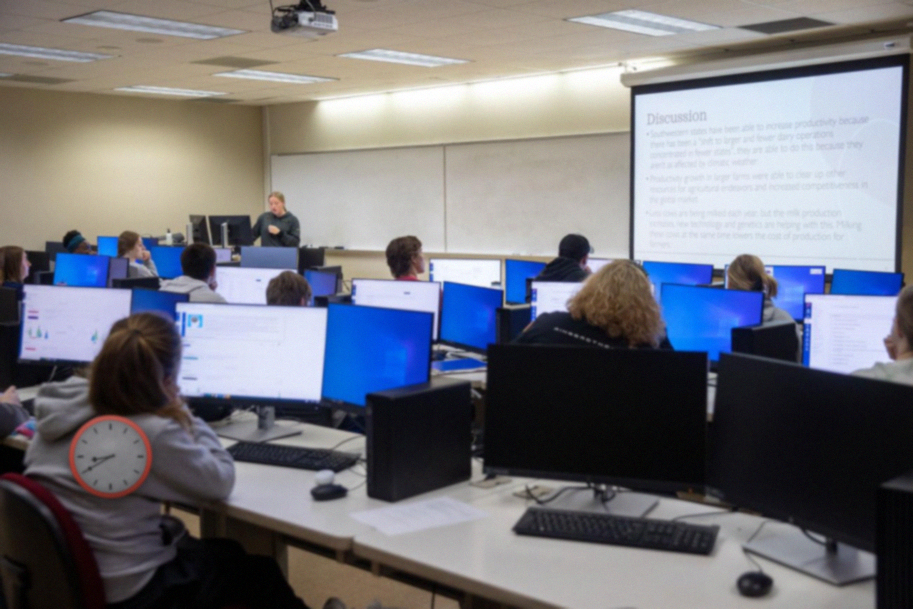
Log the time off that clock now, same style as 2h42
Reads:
8h40
